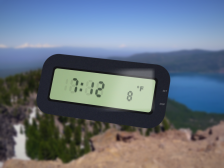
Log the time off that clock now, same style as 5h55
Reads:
7h12
